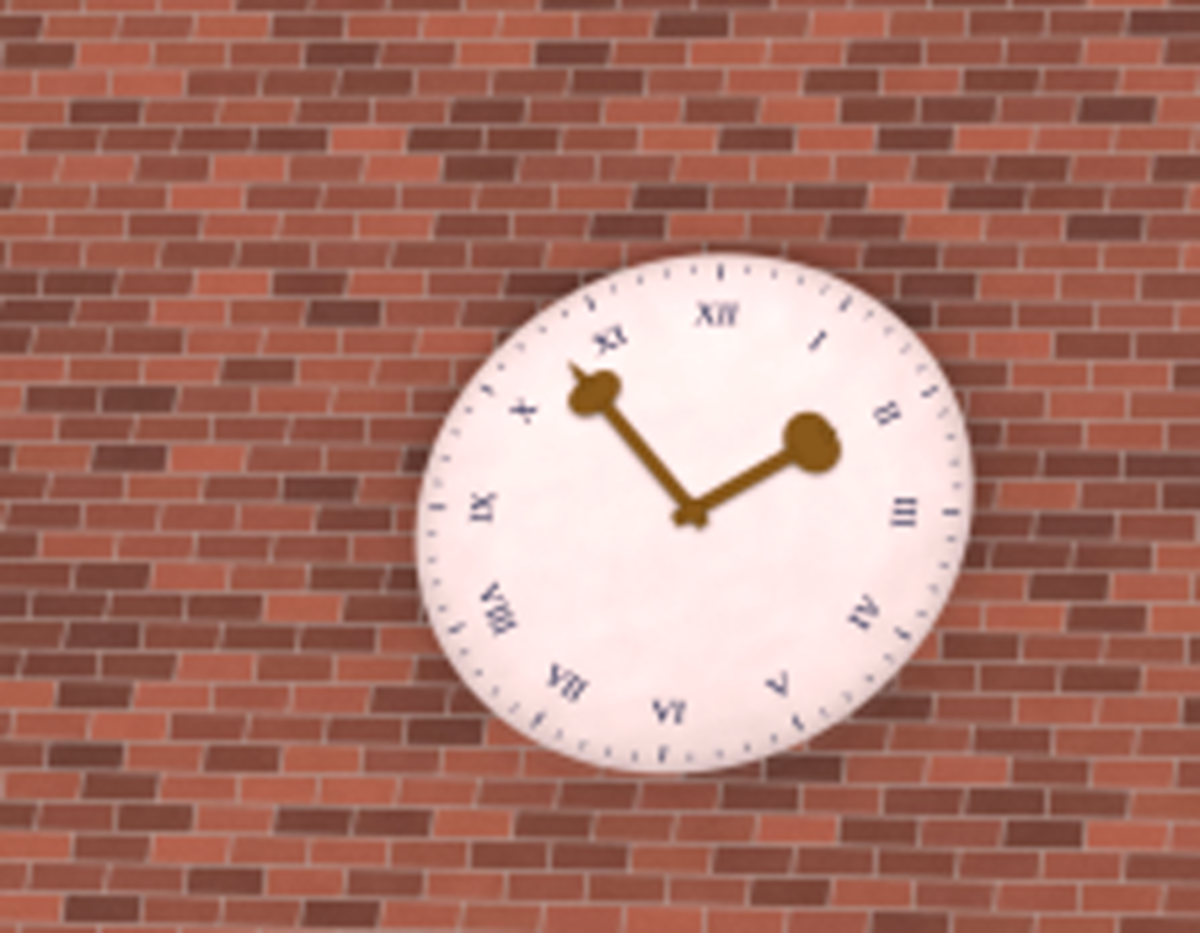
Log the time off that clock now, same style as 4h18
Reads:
1h53
